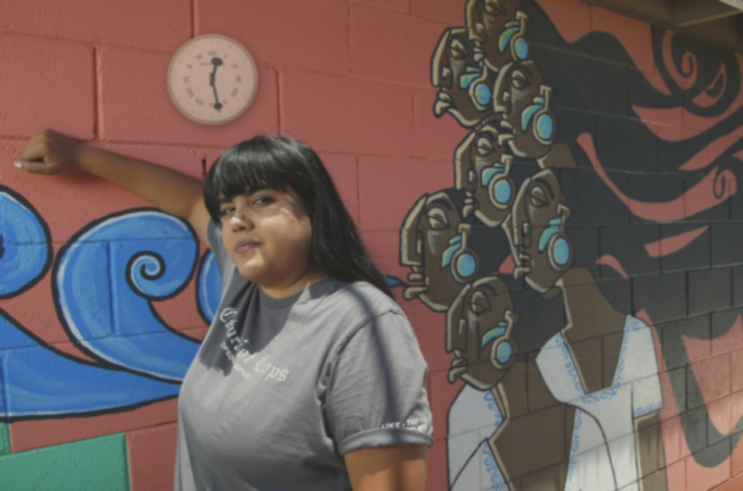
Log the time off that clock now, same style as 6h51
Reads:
12h28
